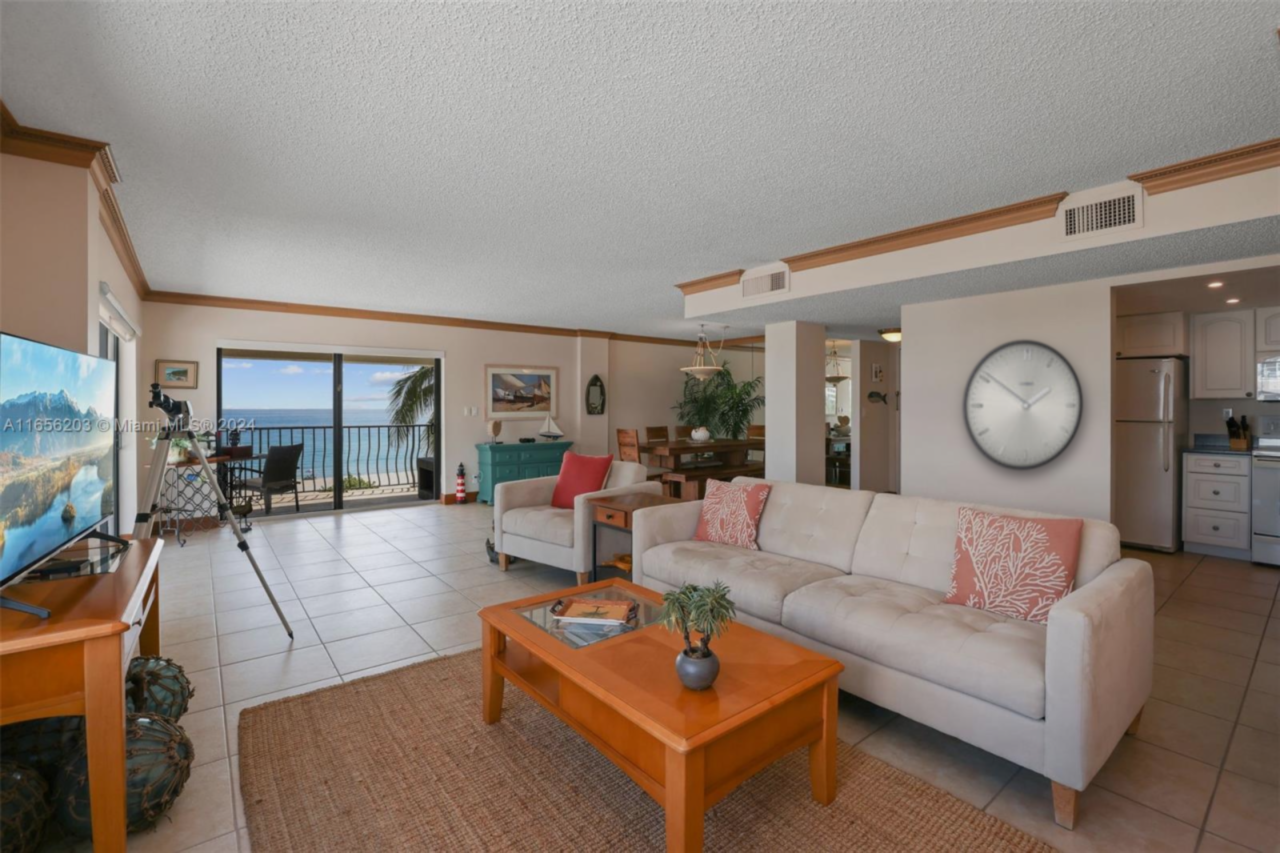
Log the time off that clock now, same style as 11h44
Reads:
1h51
